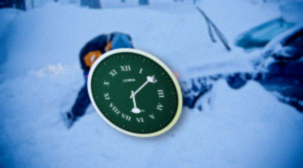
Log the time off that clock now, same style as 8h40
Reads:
6h09
